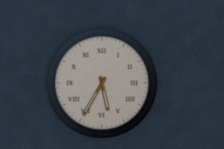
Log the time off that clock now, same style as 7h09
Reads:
5h35
